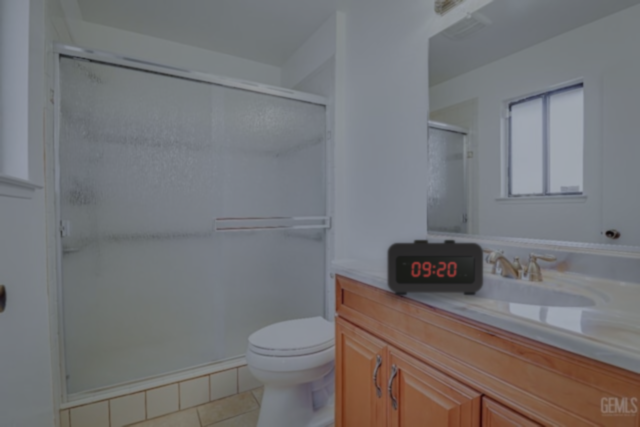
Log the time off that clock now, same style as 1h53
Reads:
9h20
